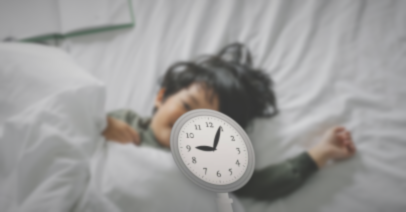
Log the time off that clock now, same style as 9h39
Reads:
9h04
